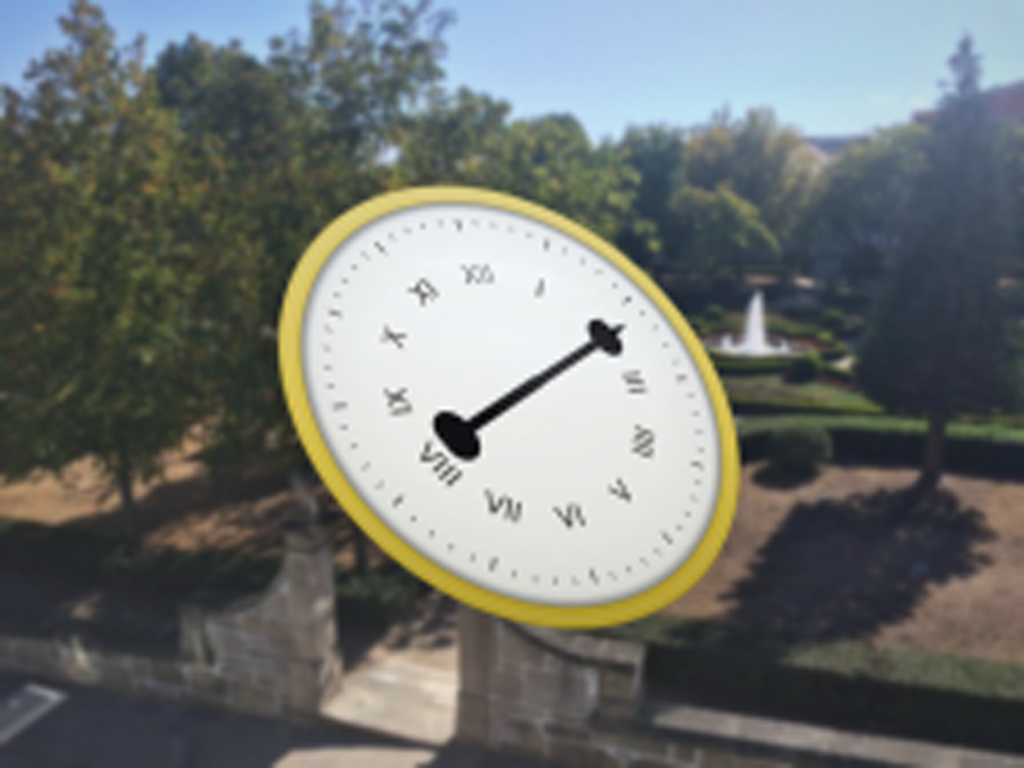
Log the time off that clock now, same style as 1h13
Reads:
8h11
